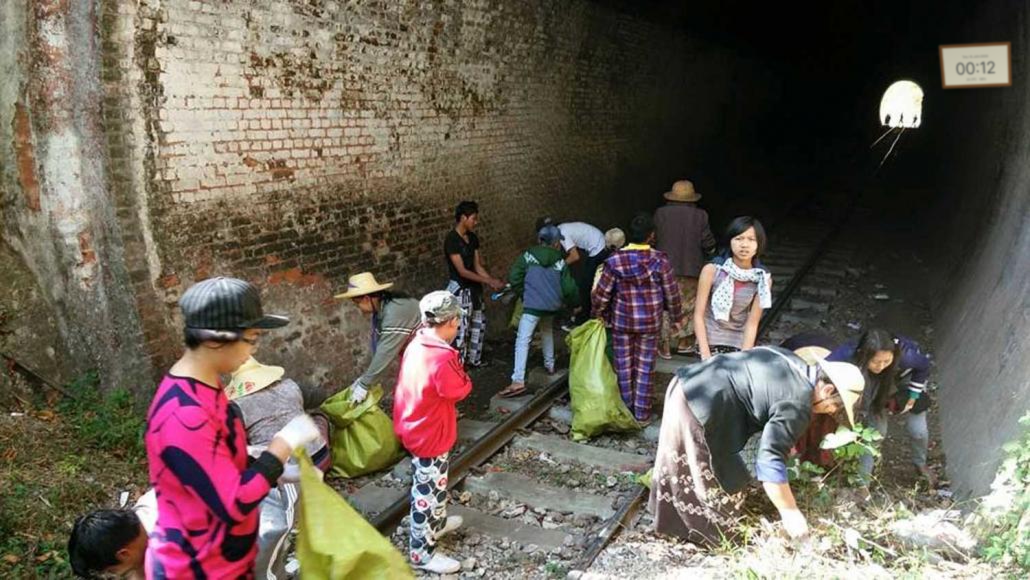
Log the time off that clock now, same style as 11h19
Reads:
0h12
